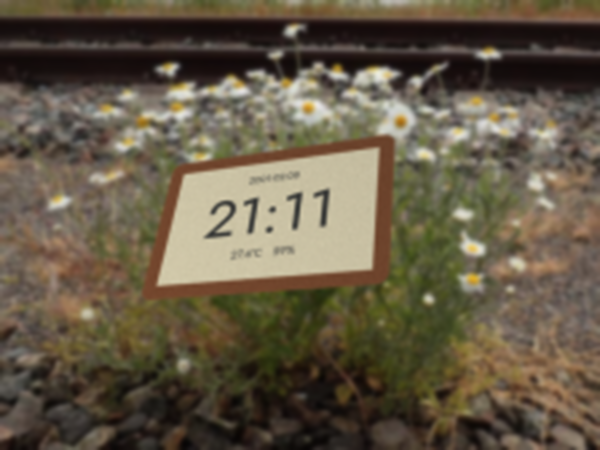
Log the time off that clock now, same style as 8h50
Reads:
21h11
